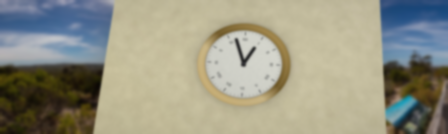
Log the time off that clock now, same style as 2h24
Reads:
12h57
